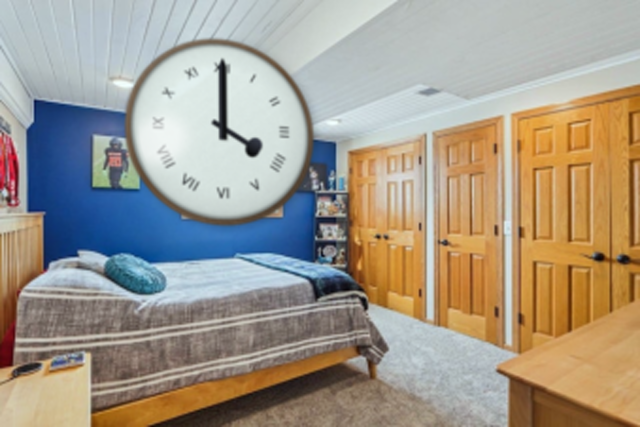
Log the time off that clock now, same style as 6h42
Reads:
4h00
